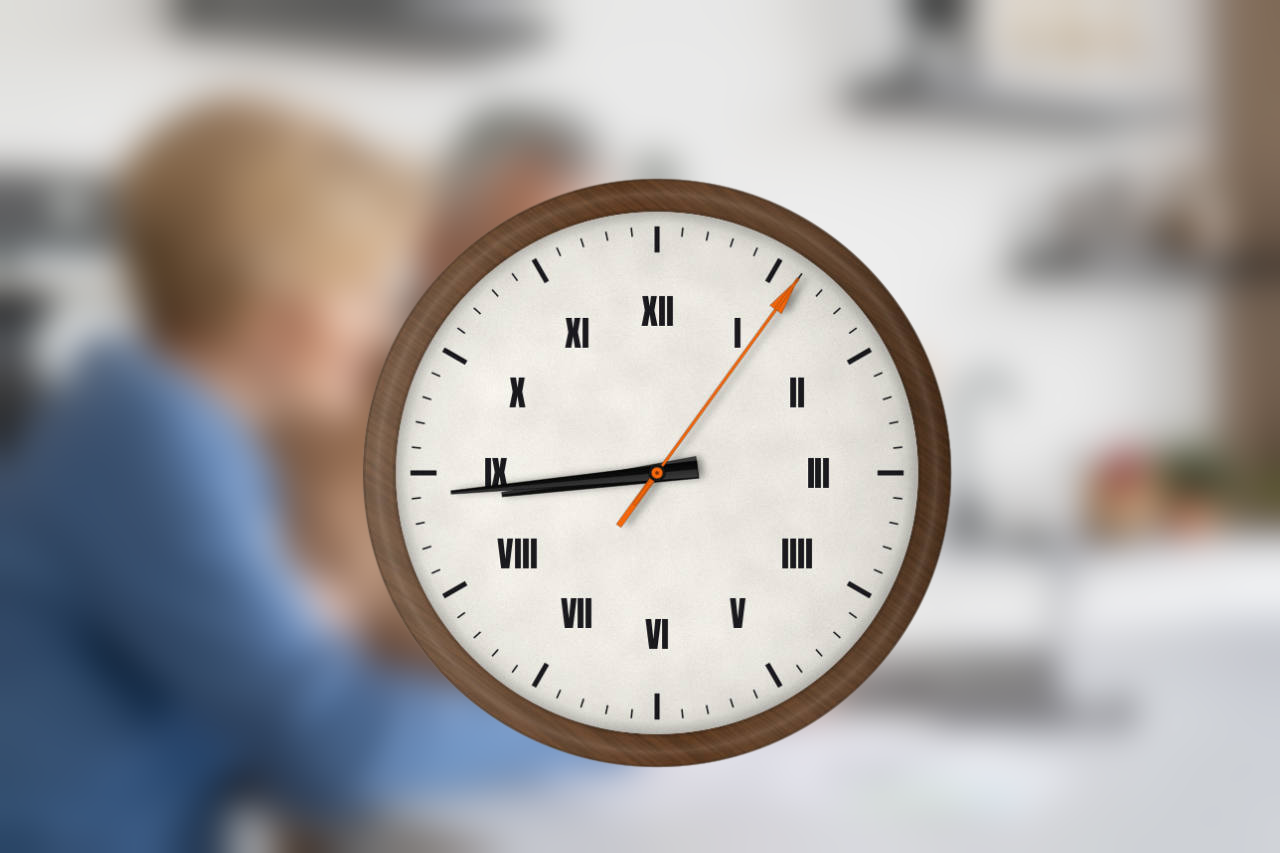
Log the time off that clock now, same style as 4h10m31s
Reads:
8h44m06s
